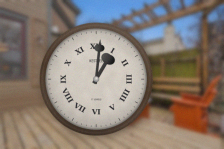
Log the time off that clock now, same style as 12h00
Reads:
1h01
